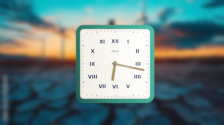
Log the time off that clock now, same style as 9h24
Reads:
6h17
